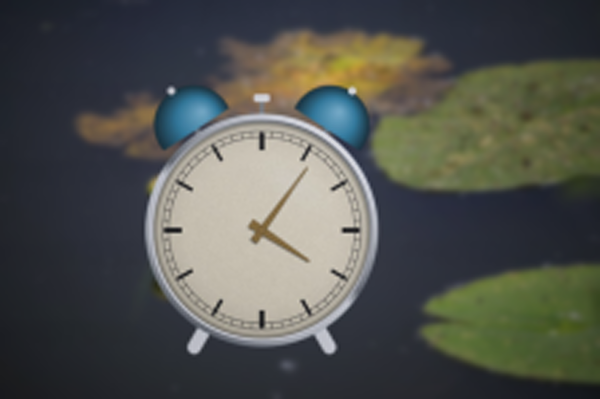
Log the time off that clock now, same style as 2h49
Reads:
4h06
